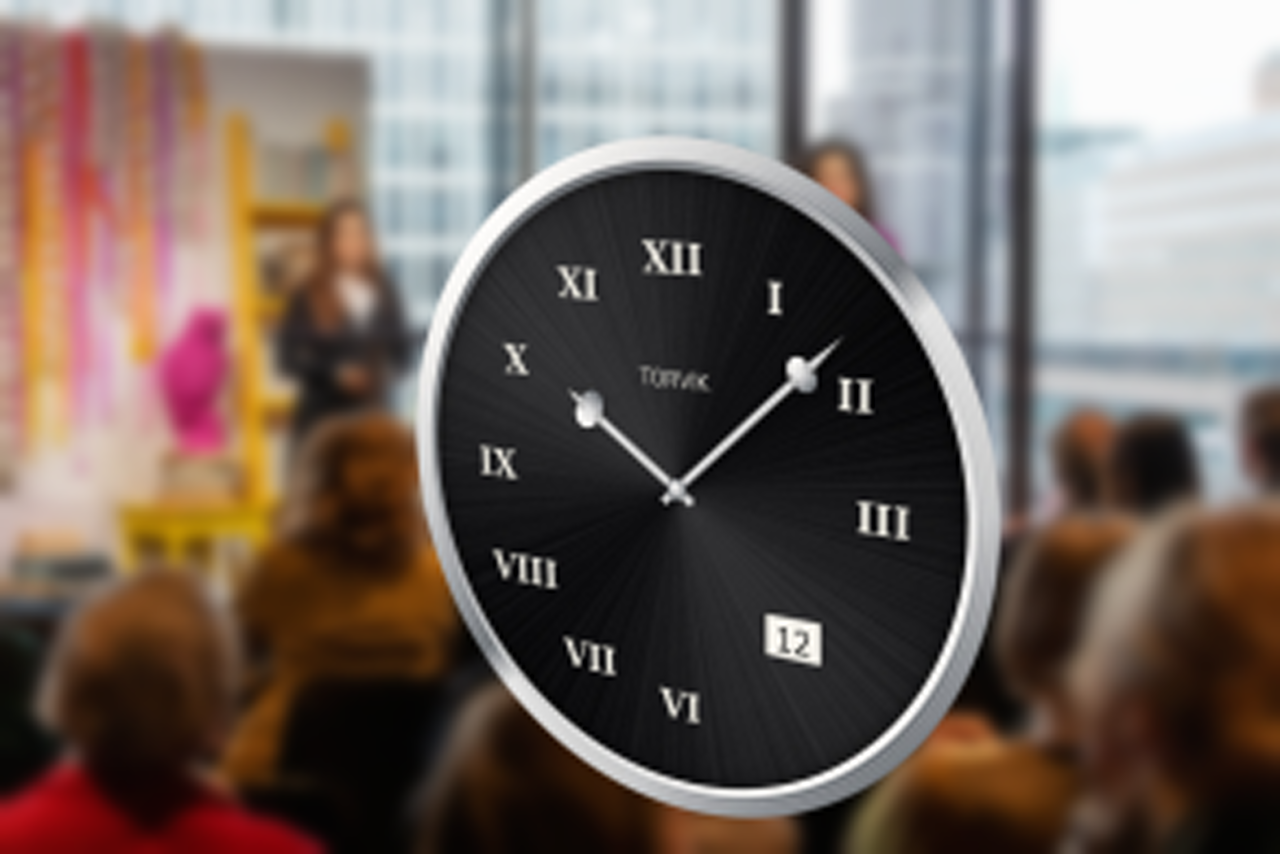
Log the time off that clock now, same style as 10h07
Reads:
10h08
